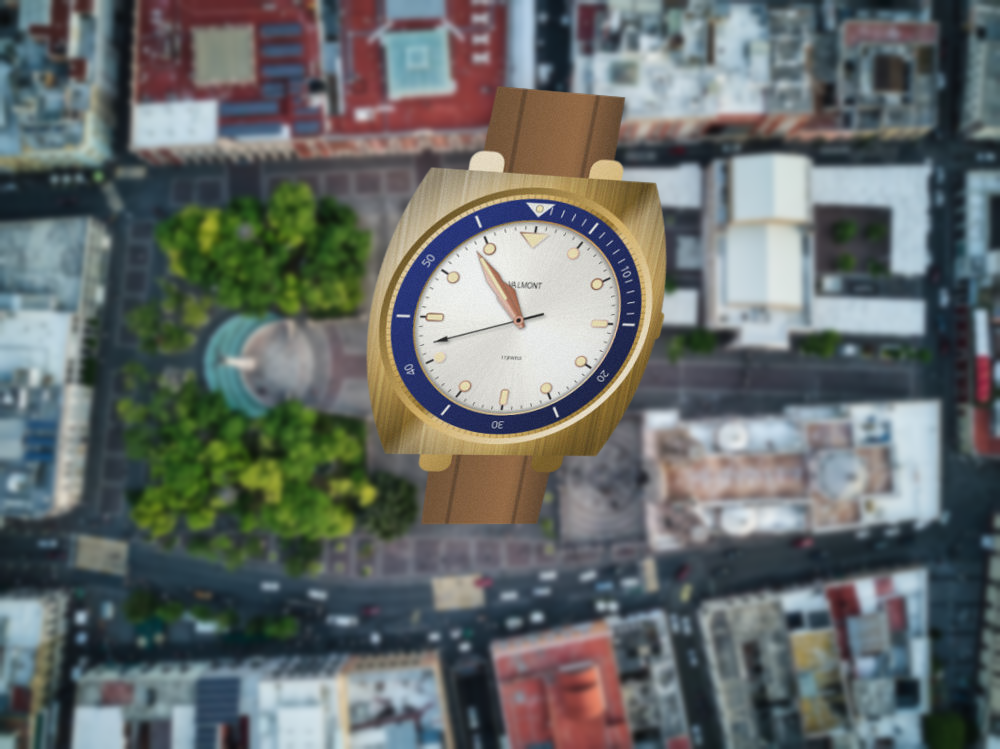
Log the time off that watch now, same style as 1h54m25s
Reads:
10h53m42s
